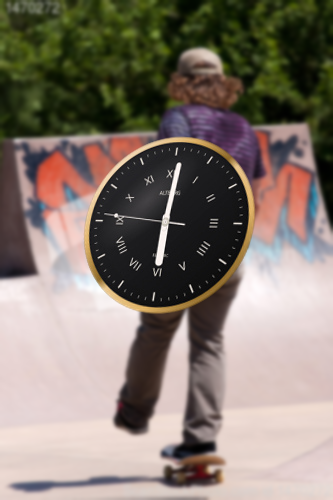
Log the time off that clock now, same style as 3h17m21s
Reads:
6h00m46s
